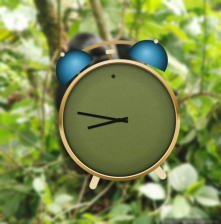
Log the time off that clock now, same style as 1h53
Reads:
8h48
